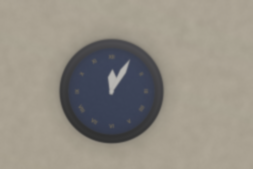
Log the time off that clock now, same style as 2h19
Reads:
12h05
